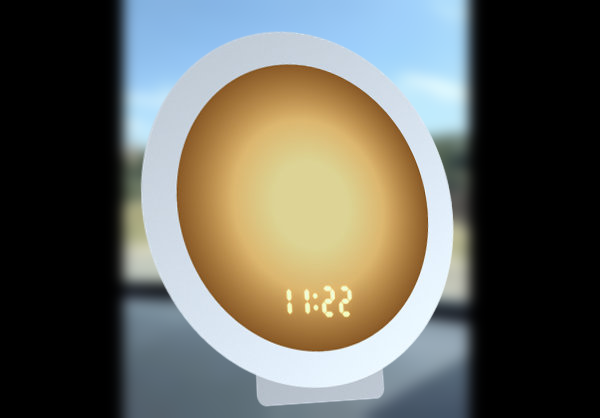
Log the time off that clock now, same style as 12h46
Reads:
11h22
